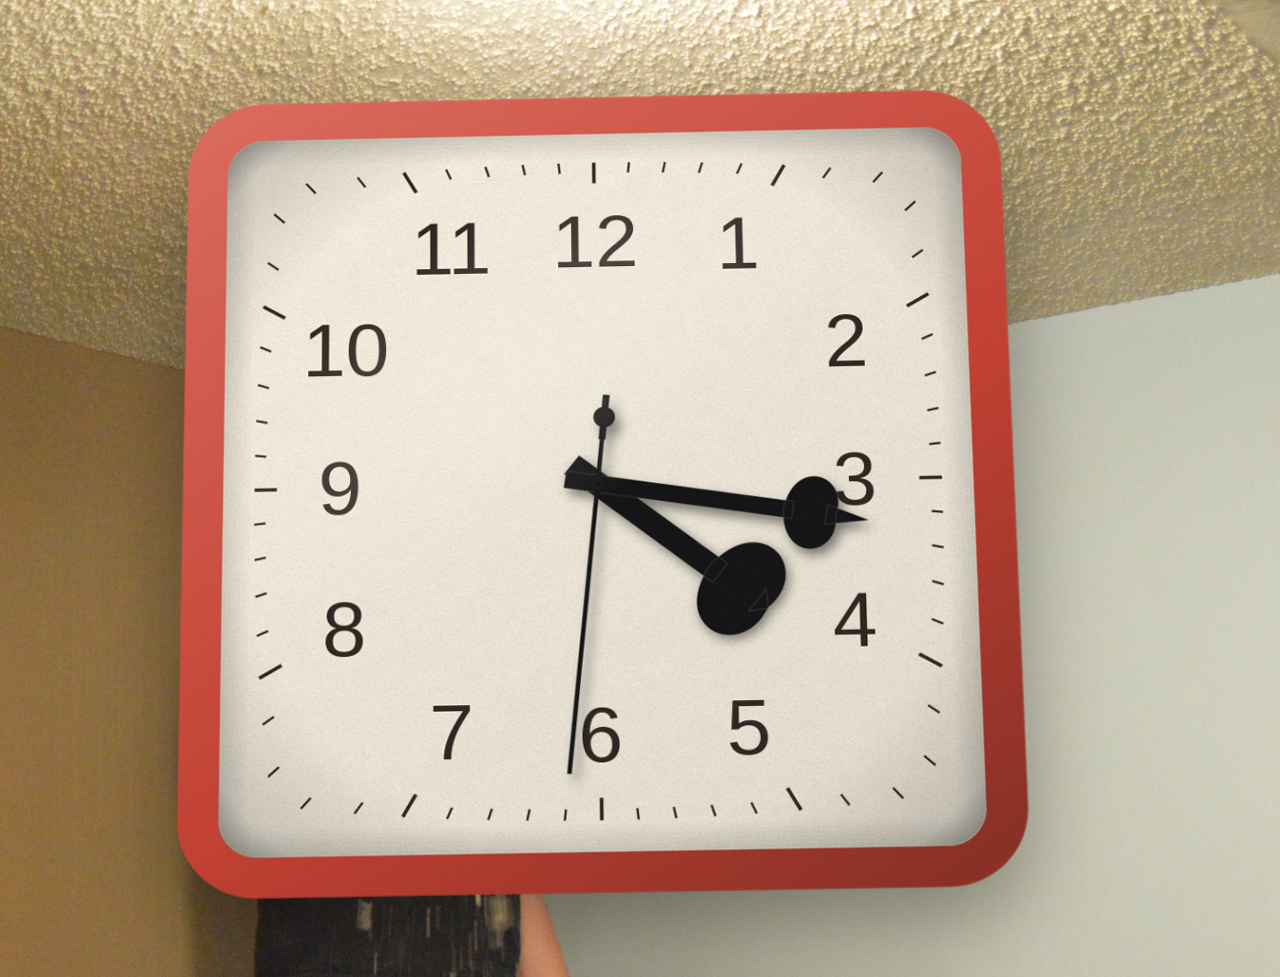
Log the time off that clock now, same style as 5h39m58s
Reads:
4h16m31s
